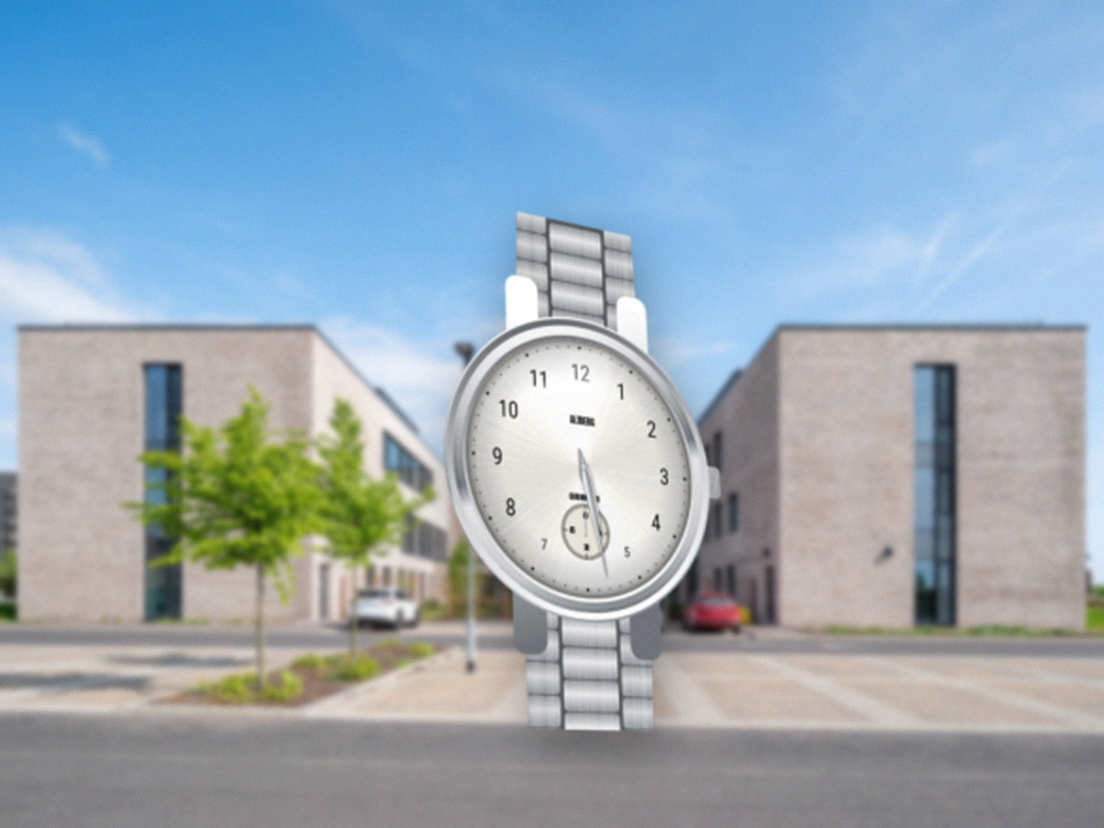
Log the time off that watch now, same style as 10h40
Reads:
5h28
